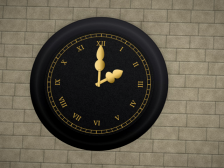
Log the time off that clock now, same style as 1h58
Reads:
2h00
